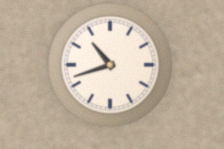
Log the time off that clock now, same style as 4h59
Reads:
10h42
